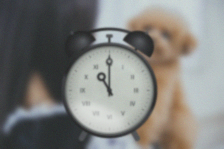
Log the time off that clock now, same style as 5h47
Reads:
11h00
